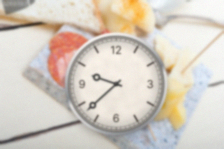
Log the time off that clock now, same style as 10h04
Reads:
9h38
